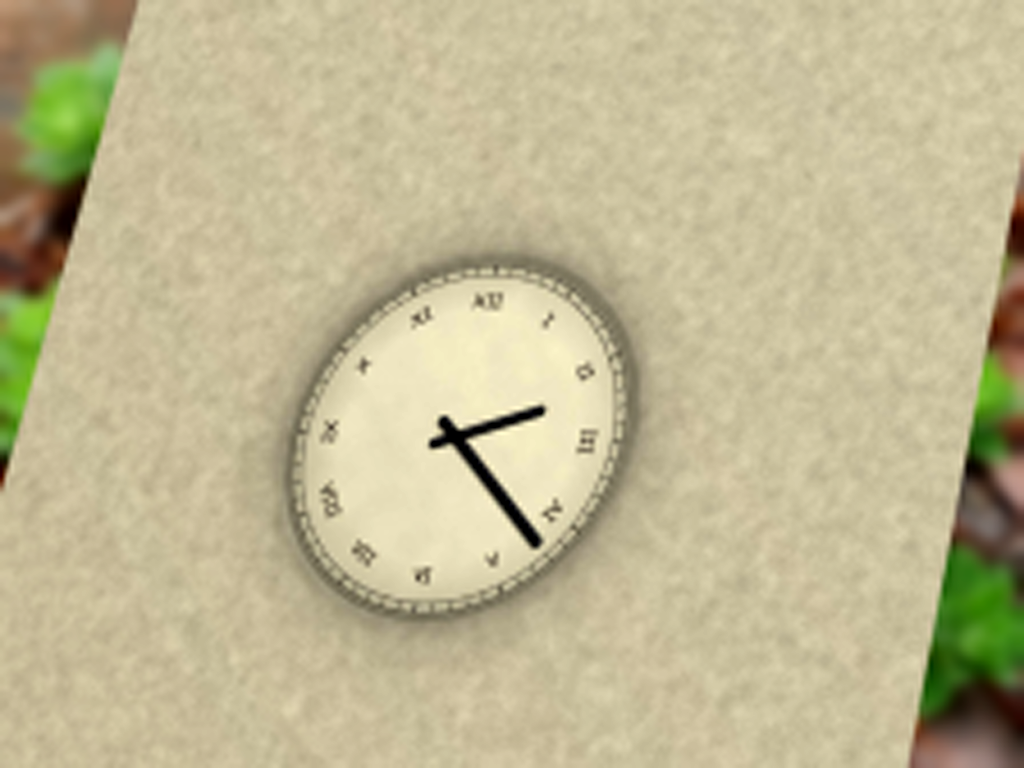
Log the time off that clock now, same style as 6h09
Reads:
2h22
